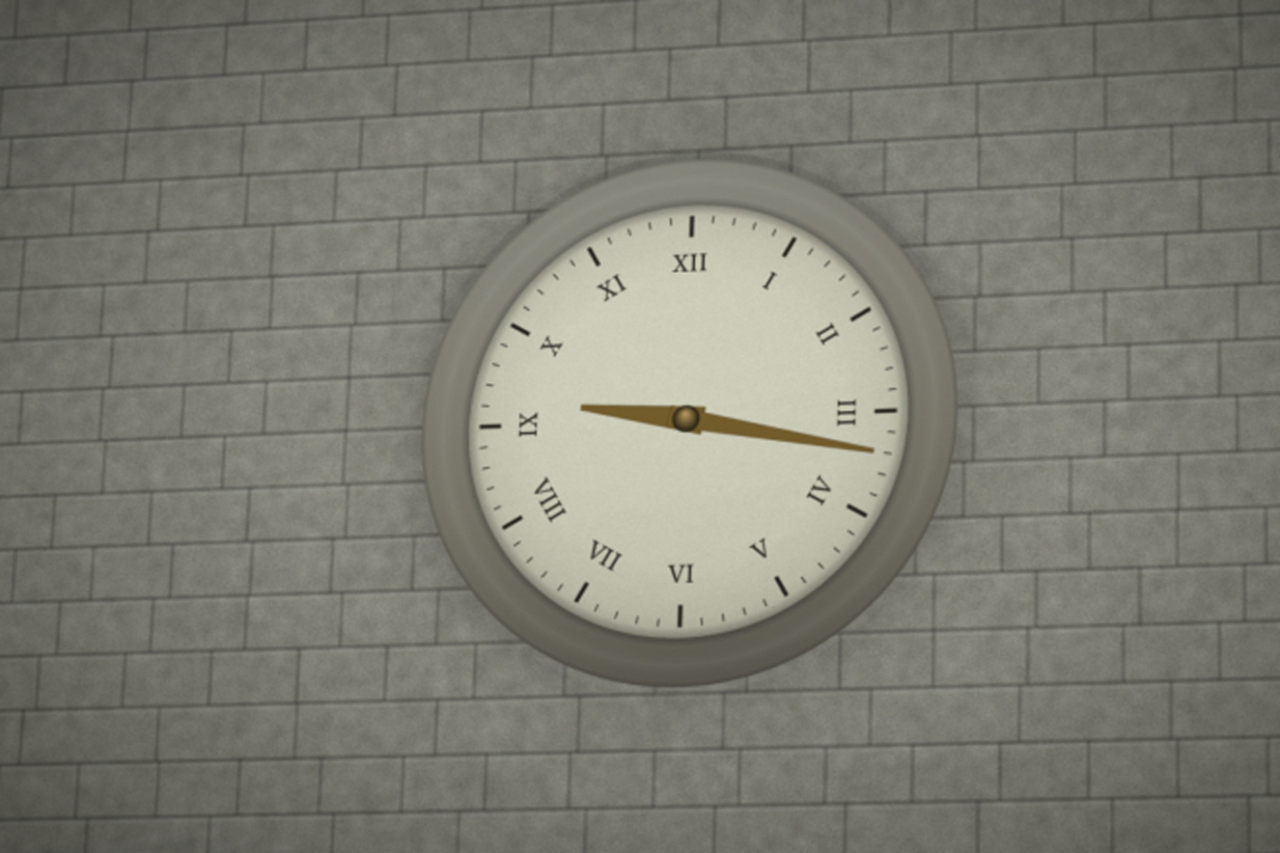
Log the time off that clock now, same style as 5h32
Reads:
9h17
